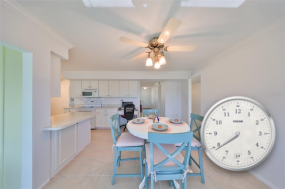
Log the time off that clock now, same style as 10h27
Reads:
7h39
